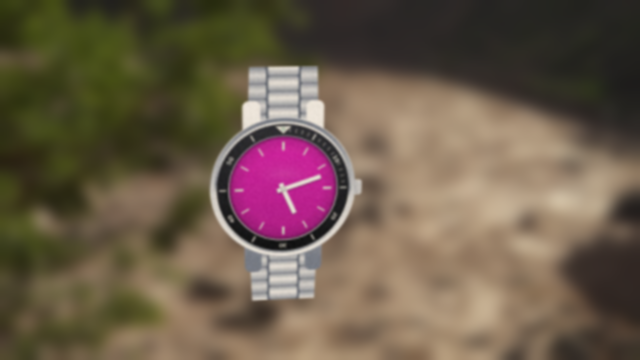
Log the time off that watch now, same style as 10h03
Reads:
5h12
